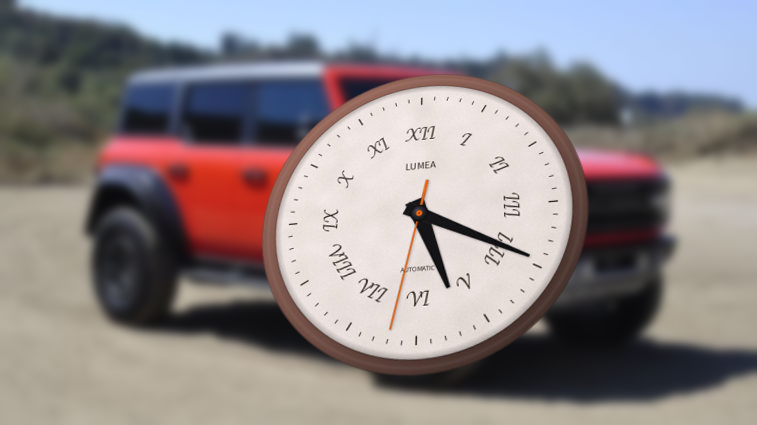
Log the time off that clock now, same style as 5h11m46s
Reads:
5h19m32s
